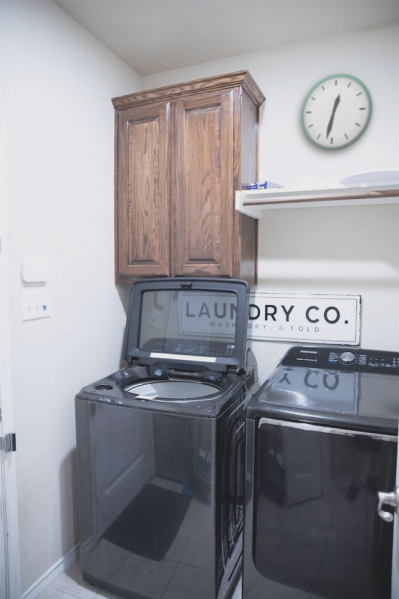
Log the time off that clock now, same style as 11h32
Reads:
12h32
